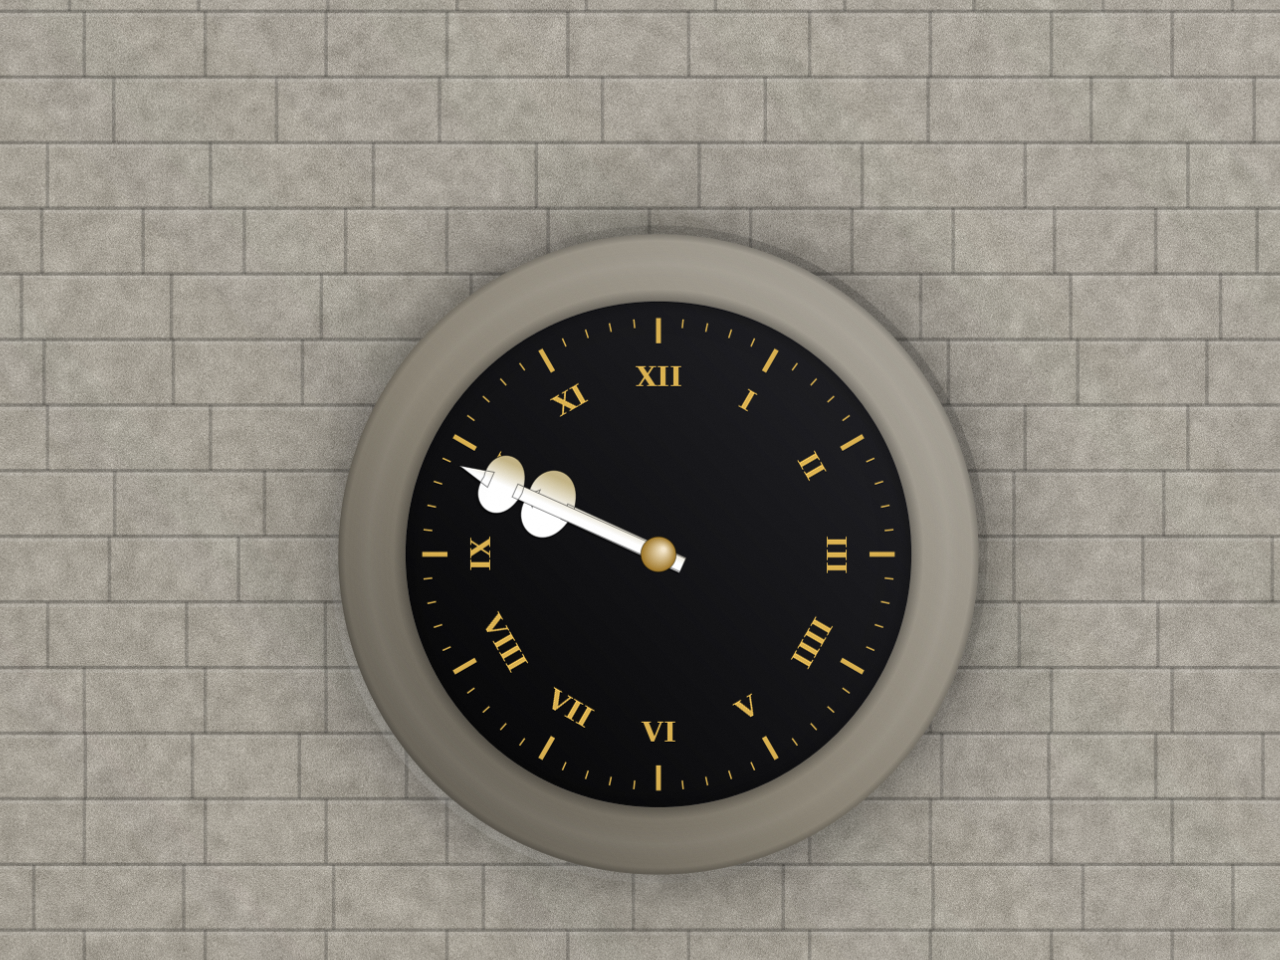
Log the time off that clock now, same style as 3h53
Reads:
9h49
